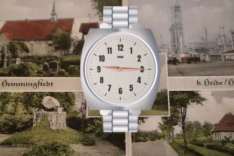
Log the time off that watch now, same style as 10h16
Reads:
9h15
